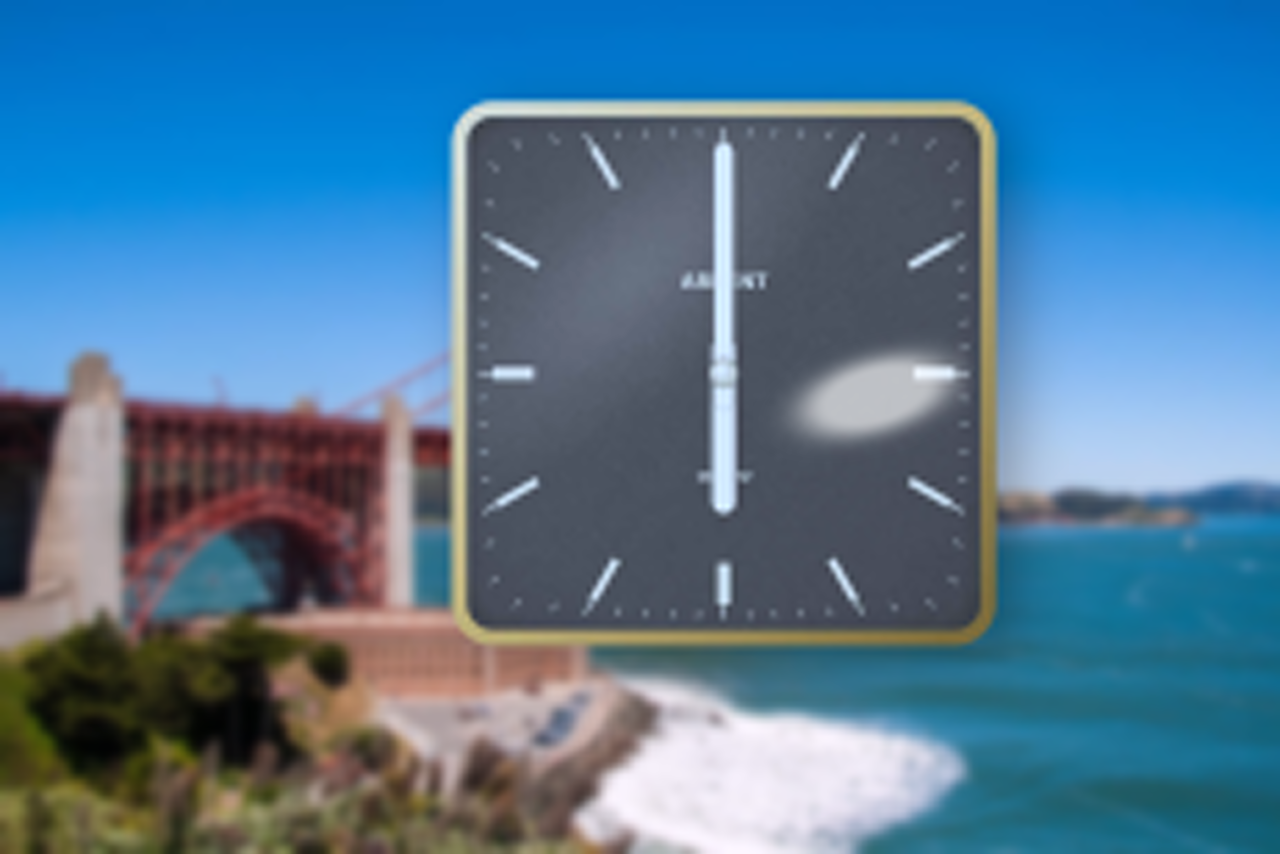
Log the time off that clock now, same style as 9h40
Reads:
6h00
